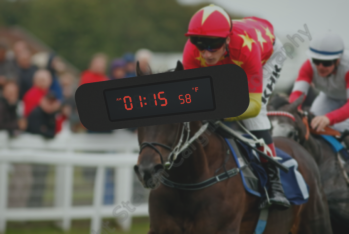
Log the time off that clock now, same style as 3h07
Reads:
1h15
